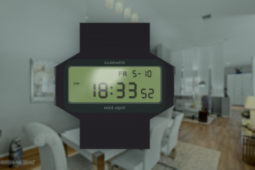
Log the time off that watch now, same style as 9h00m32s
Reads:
18h33m52s
